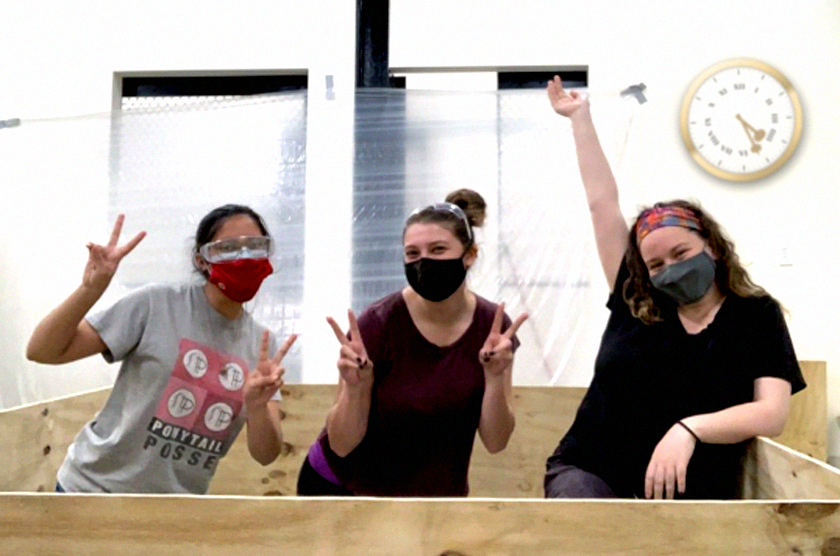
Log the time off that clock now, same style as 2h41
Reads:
4h26
